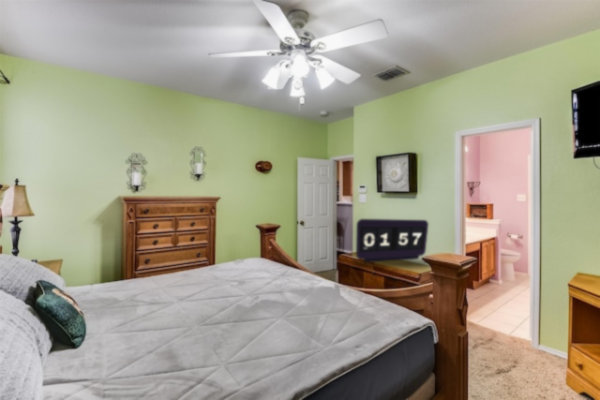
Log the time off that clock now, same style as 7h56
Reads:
1h57
